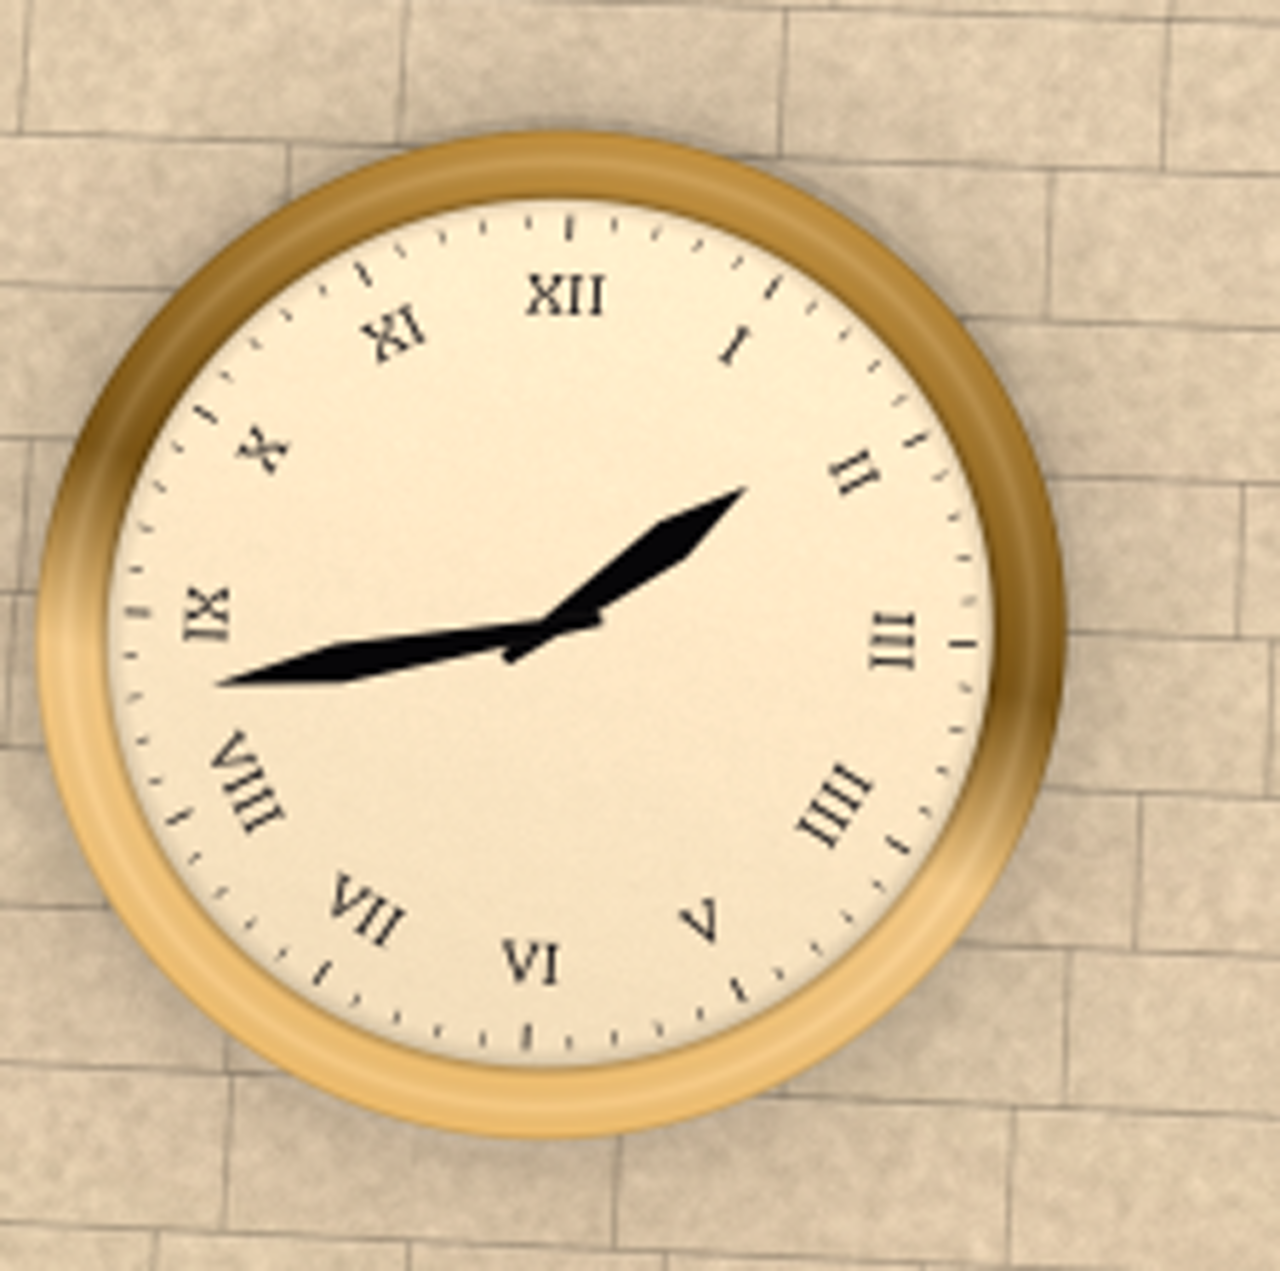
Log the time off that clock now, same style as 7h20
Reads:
1h43
